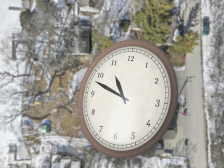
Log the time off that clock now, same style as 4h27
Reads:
10h48
